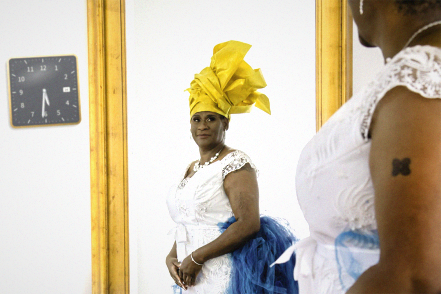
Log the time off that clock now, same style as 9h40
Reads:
5h31
